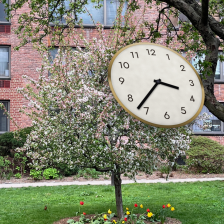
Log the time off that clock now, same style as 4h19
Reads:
3h37
